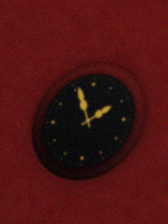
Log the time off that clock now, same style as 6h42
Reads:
1h56
